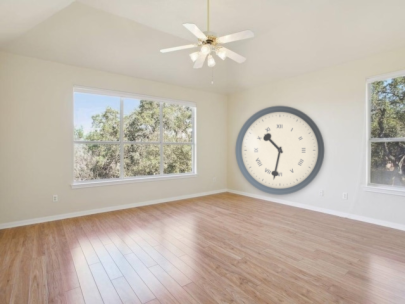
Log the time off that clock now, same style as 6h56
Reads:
10h32
